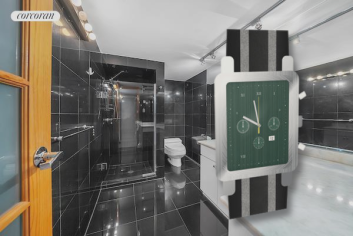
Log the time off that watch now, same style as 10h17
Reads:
9h58
